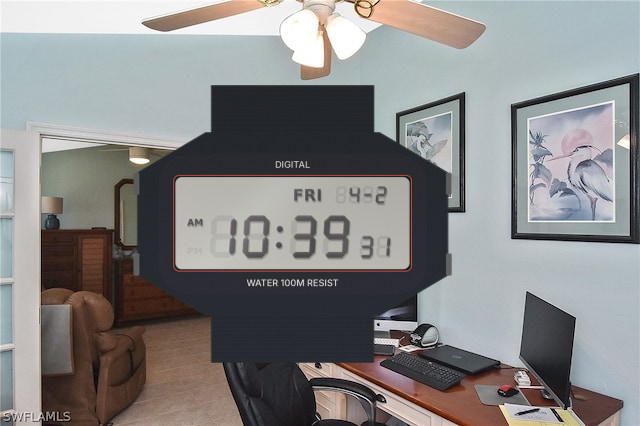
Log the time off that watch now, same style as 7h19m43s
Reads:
10h39m31s
